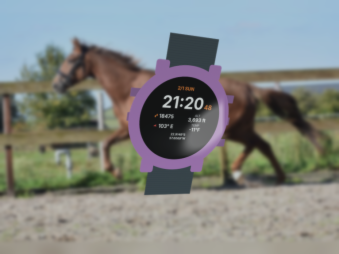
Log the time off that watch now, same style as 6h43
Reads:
21h20
